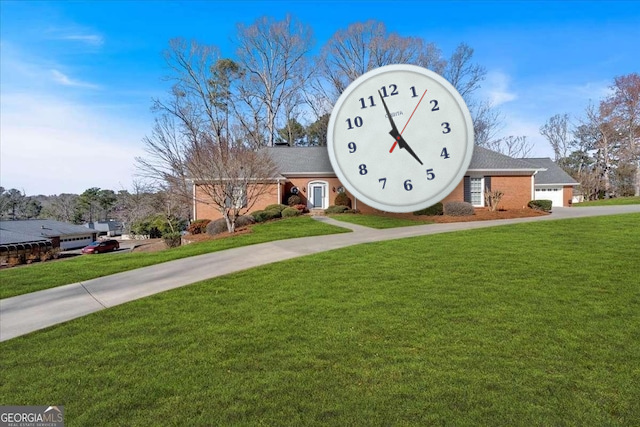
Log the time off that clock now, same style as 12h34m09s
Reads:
4h58m07s
